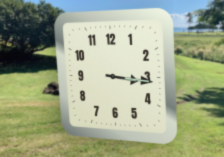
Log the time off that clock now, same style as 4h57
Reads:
3h16
